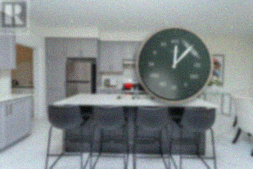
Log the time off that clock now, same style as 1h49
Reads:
12h07
